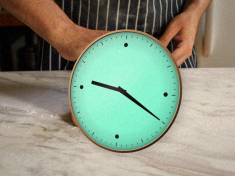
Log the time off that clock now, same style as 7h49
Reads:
9h20
